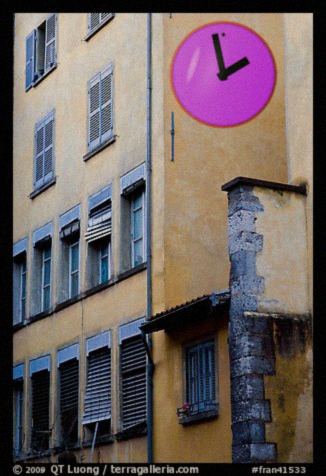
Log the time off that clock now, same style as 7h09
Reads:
1h58
